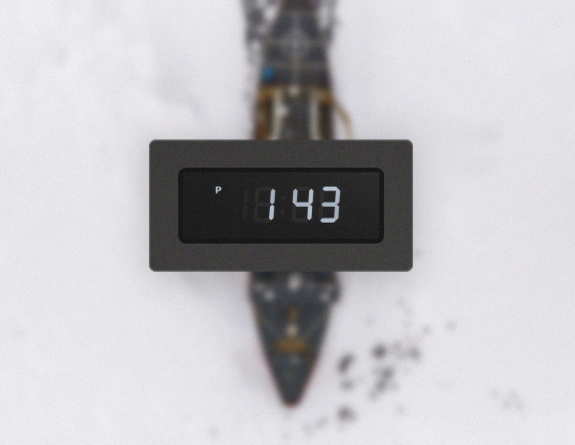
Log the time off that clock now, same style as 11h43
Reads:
1h43
